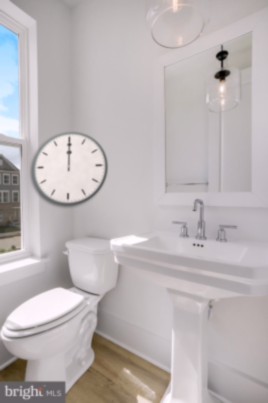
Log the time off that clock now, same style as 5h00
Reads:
12h00
